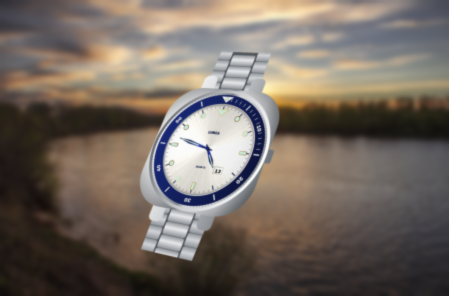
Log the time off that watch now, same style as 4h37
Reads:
4h47
